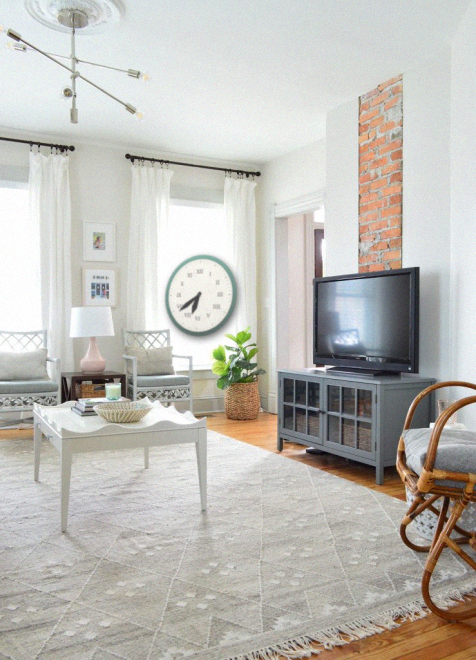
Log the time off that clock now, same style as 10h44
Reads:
6h39
